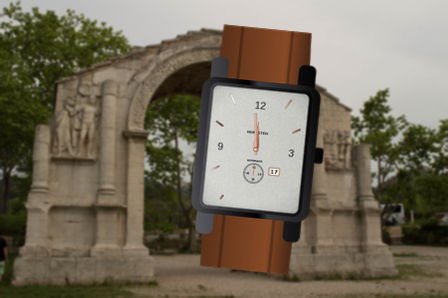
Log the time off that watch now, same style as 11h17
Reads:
11h59
